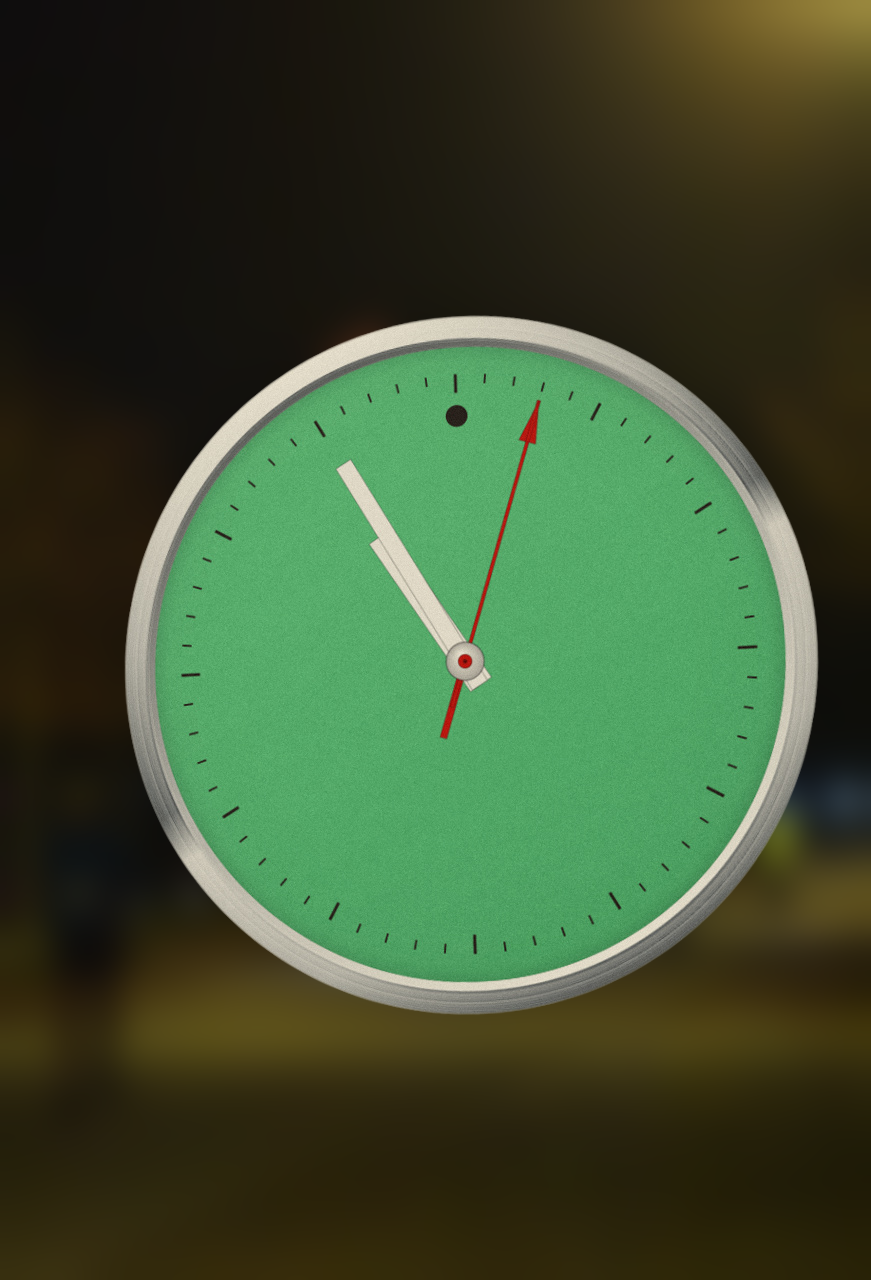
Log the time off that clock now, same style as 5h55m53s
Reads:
10h55m03s
